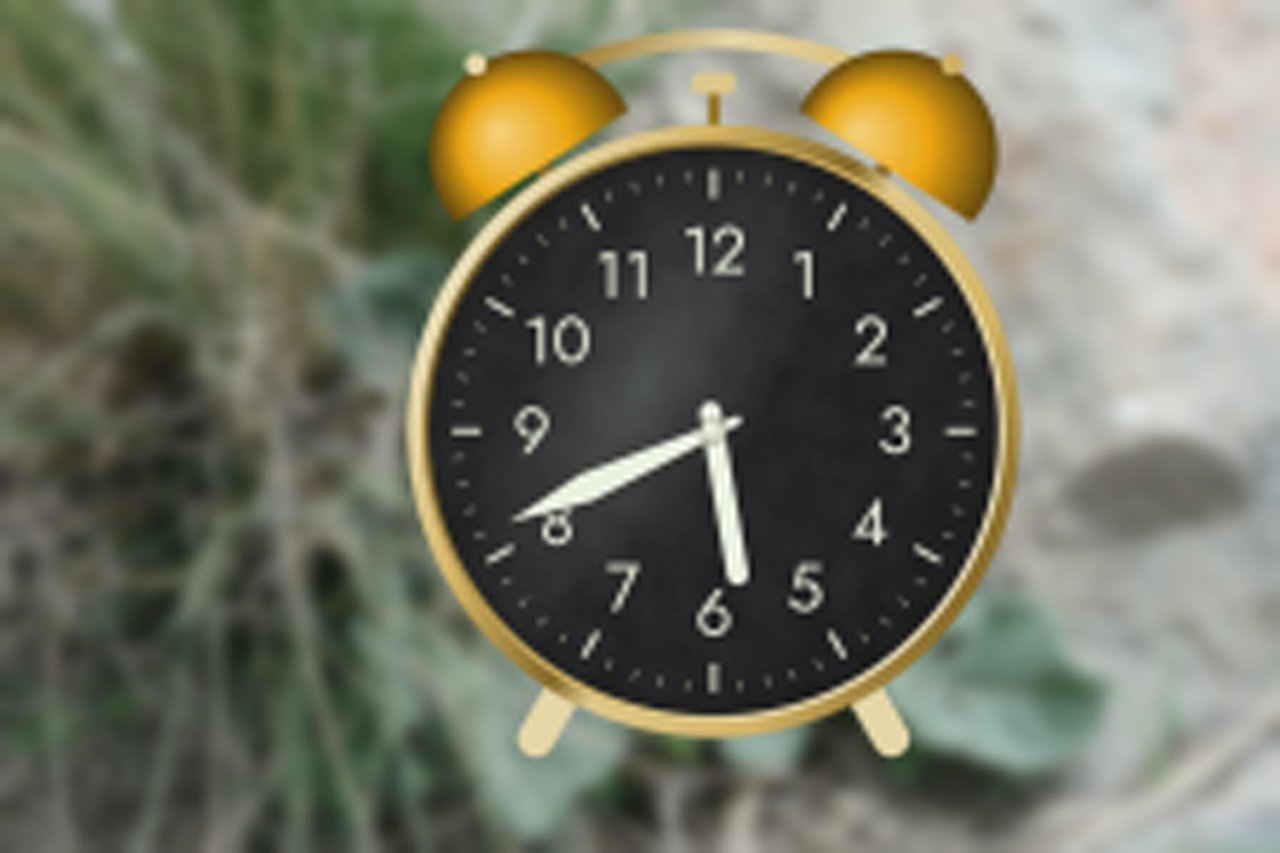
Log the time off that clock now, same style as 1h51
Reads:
5h41
